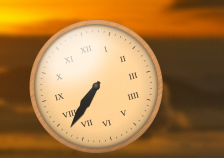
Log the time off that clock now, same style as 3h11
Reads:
7h38
